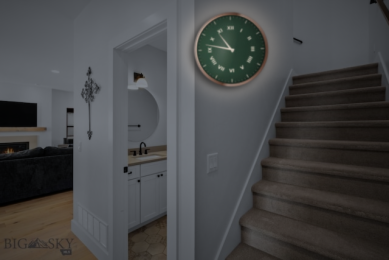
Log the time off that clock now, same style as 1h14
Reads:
10h47
